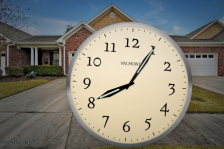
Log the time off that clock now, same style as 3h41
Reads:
8h05
